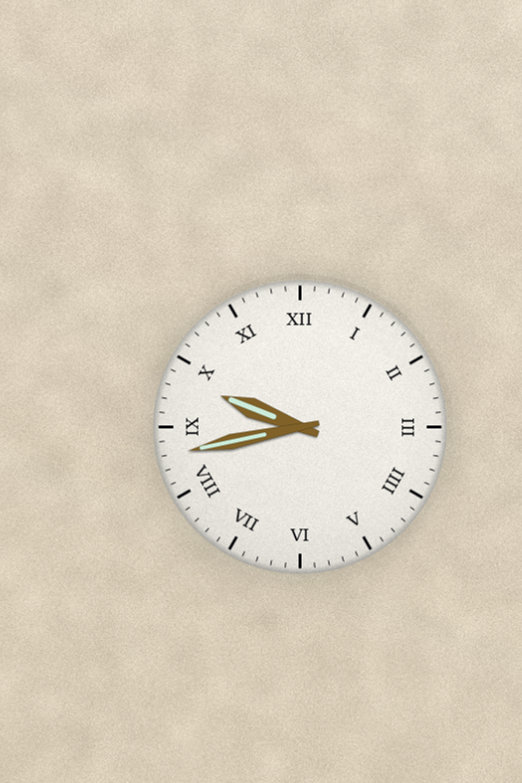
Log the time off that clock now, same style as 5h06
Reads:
9h43
